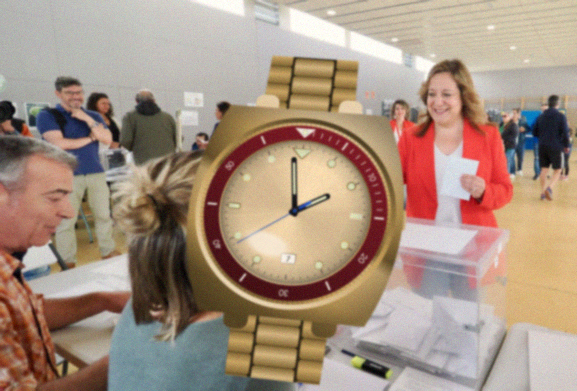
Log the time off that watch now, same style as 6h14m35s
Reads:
1h58m39s
